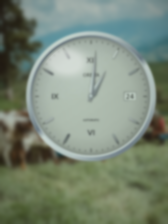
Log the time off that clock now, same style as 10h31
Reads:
1h01
